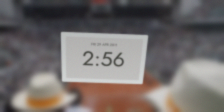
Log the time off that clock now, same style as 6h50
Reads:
2h56
